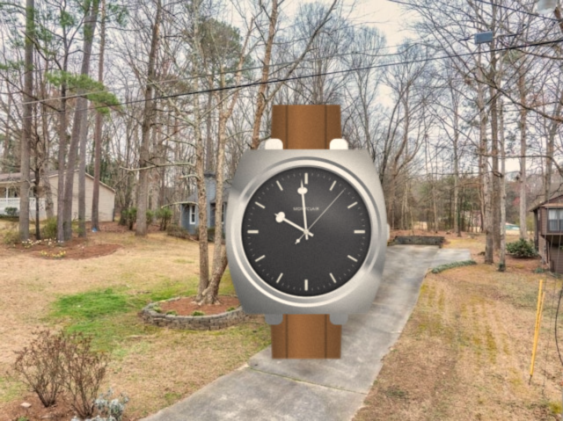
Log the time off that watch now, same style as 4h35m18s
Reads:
9h59m07s
